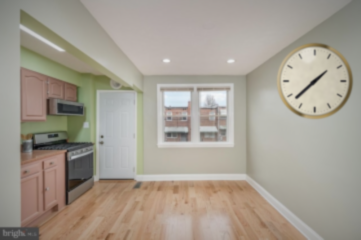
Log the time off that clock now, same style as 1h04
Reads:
1h38
